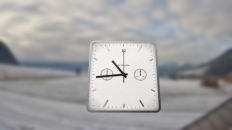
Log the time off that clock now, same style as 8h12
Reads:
10h44
